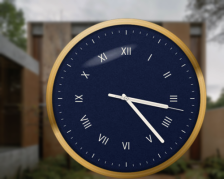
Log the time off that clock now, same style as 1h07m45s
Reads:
3h23m17s
